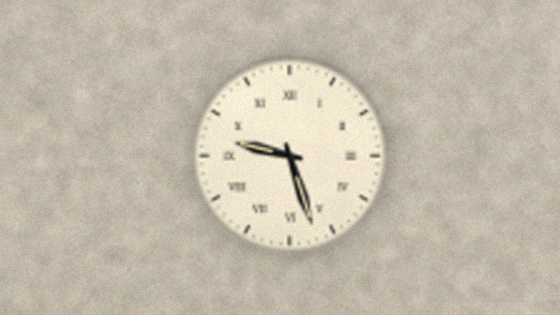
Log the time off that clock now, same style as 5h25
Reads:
9h27
